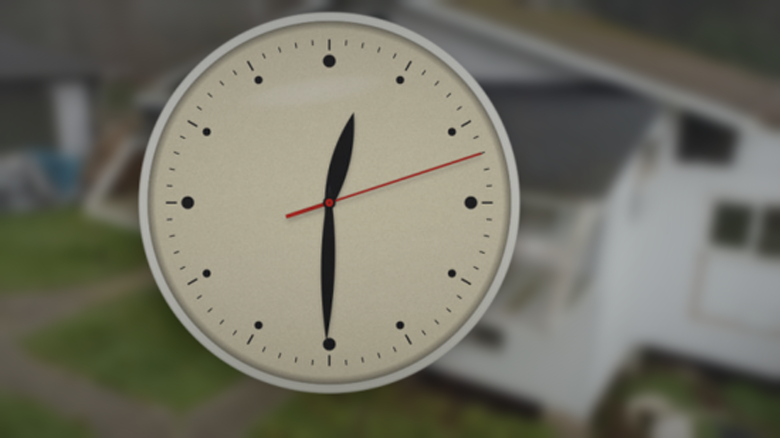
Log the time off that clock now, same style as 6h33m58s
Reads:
12h30m12s
